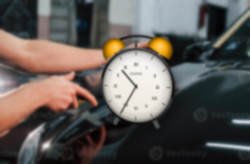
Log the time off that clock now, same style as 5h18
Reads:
10h35
